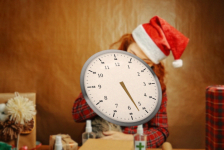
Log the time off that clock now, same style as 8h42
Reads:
5h27
